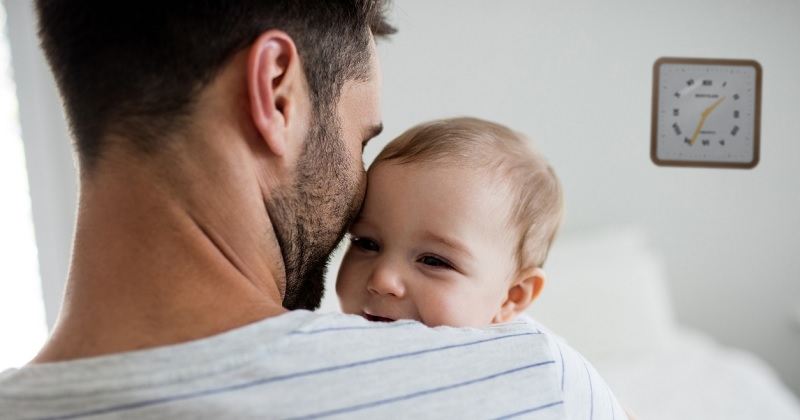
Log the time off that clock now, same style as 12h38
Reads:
1h34
